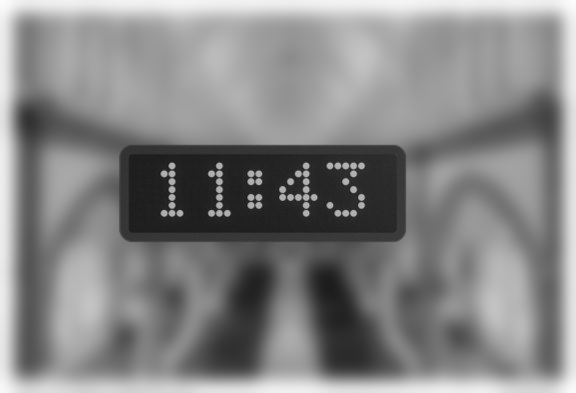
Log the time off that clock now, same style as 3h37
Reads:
11h43
